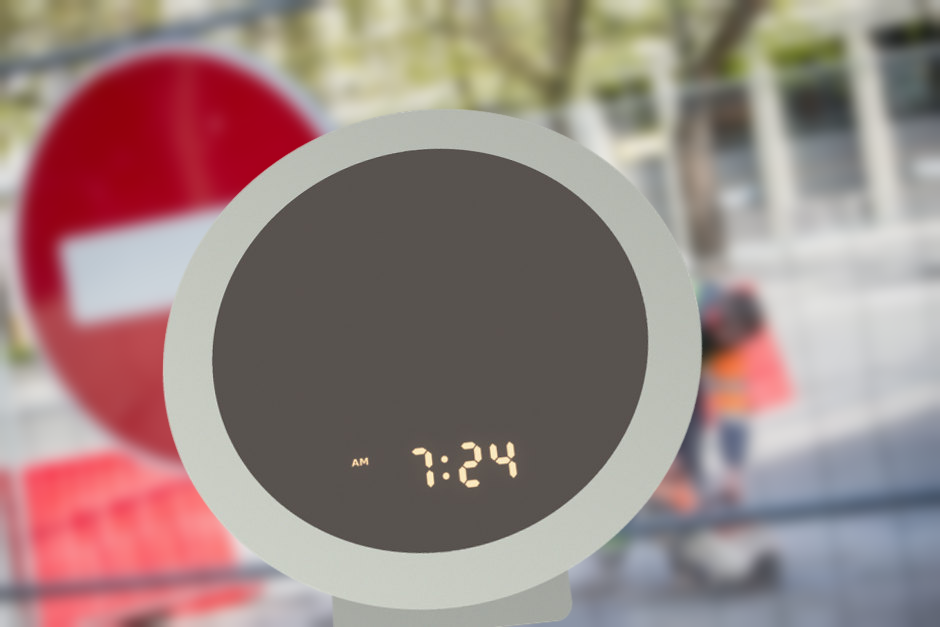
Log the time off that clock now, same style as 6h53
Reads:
7h24
